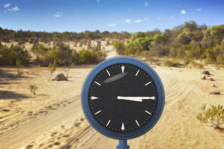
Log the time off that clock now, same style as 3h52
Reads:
3h15
